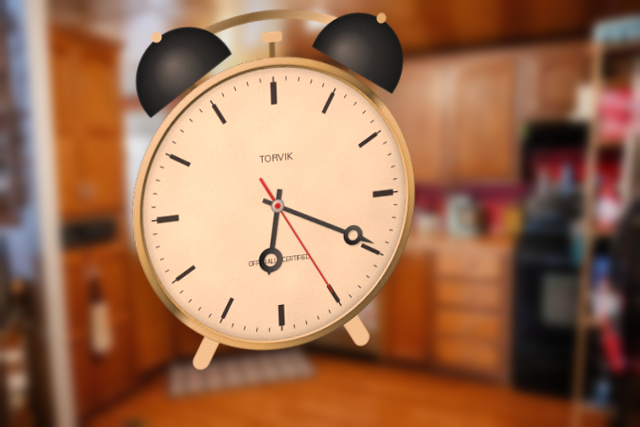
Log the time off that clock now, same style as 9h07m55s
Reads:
6h19m25s
